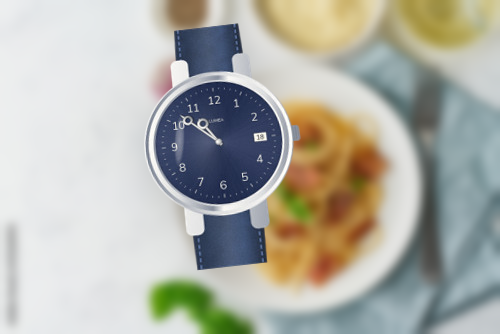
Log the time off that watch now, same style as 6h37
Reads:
10h52
